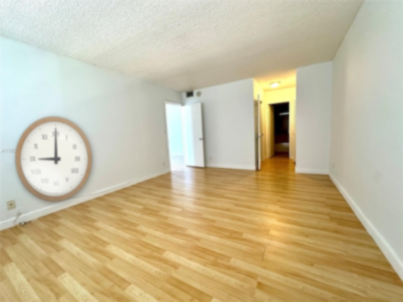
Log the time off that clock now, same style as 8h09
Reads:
9h00
